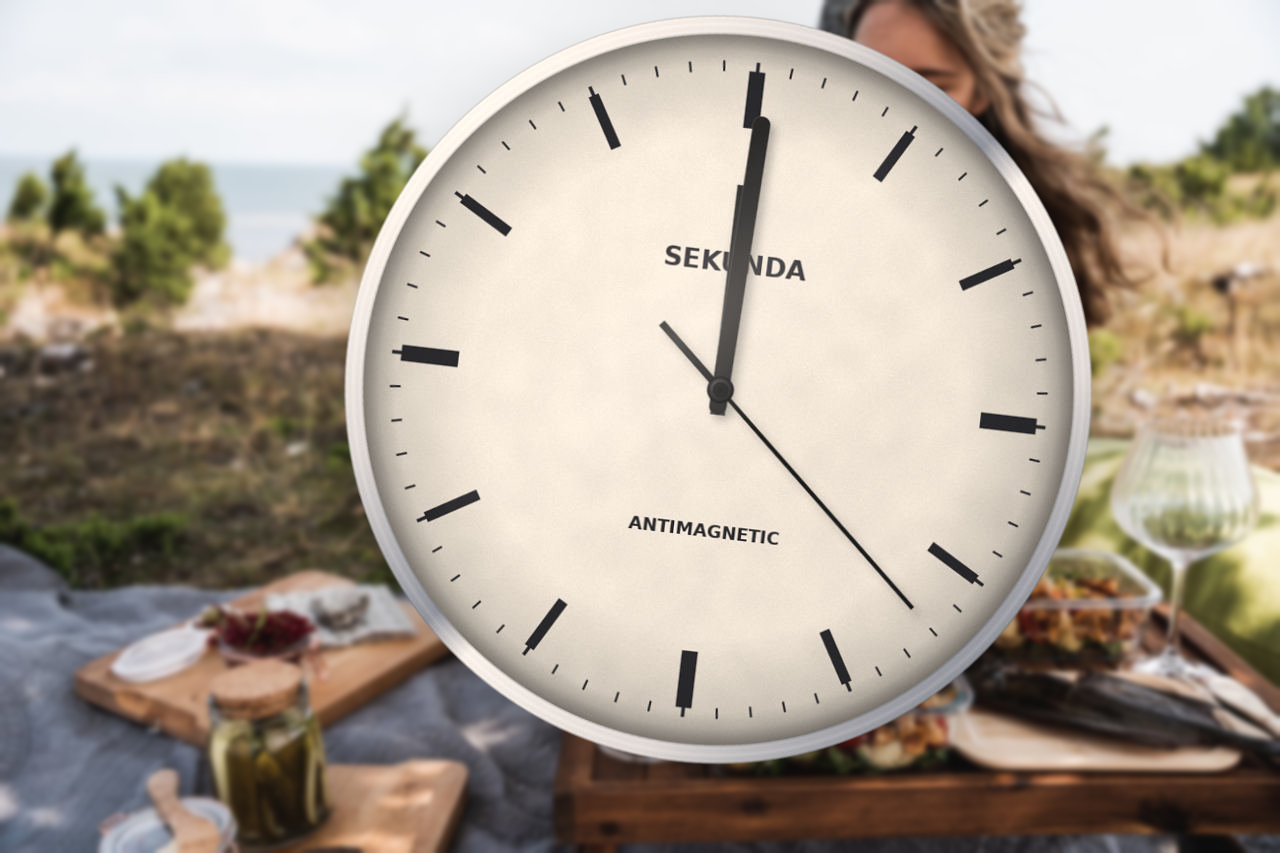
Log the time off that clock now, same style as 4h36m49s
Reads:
12h00m22s
